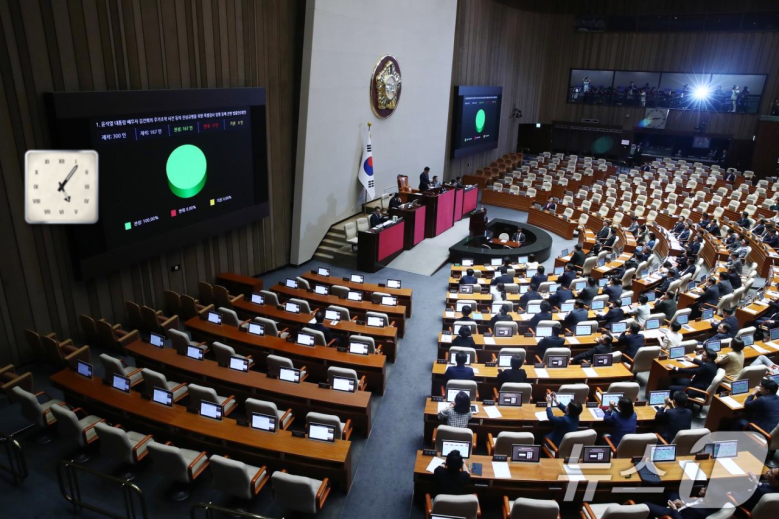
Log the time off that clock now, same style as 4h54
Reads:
5h06
